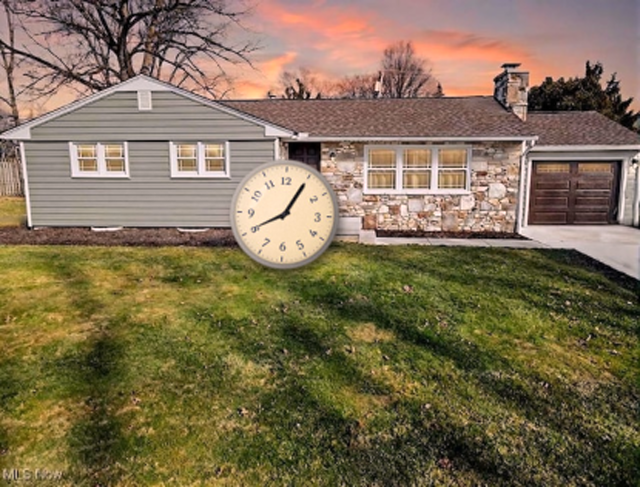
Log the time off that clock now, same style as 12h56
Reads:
8h05
